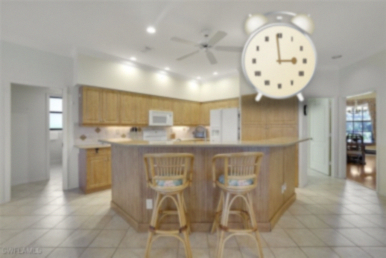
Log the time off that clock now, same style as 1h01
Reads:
2h59
